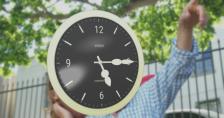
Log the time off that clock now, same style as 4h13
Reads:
5h15
